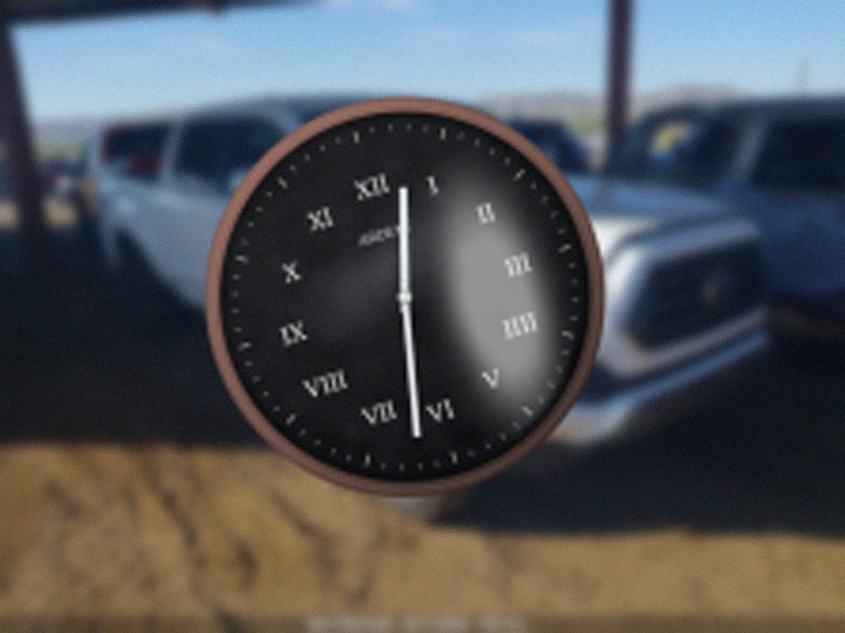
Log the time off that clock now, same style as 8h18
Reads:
12h32
